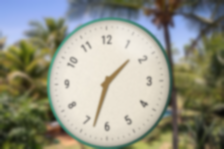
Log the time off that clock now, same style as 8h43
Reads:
1h33
